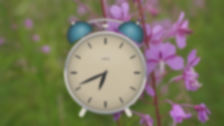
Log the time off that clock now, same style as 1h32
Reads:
6h41
